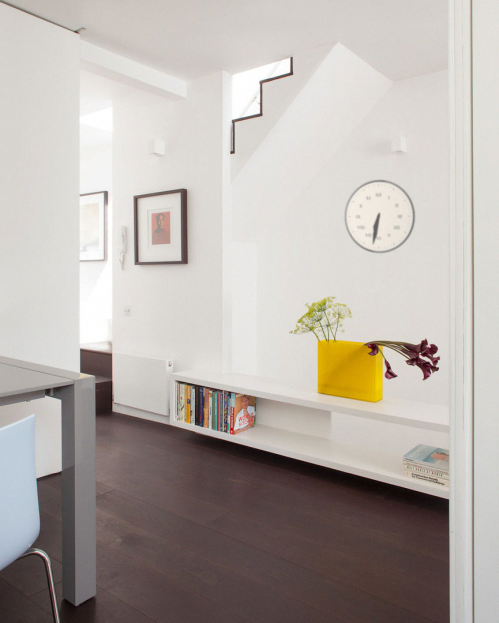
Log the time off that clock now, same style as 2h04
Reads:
6h32
